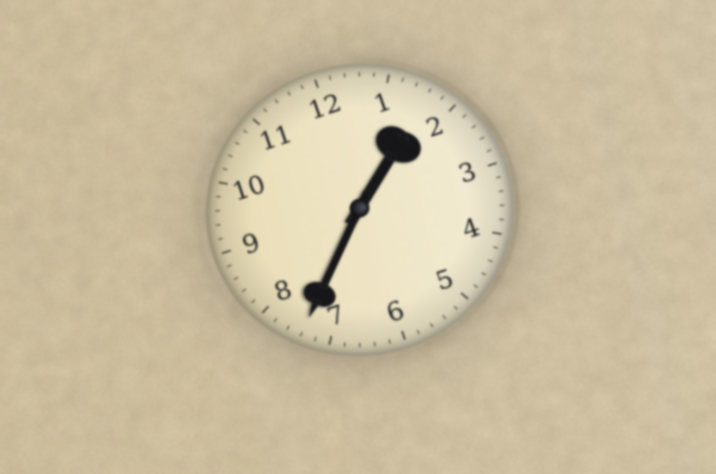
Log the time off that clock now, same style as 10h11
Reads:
1h37
